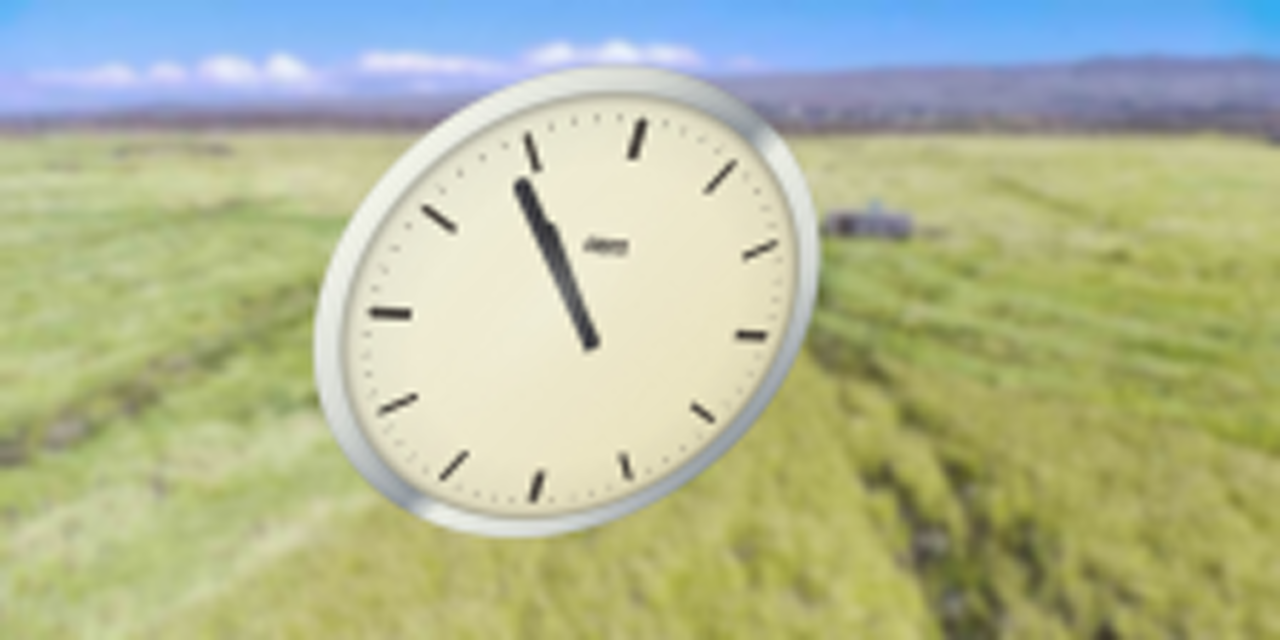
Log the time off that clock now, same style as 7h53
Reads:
10h54
